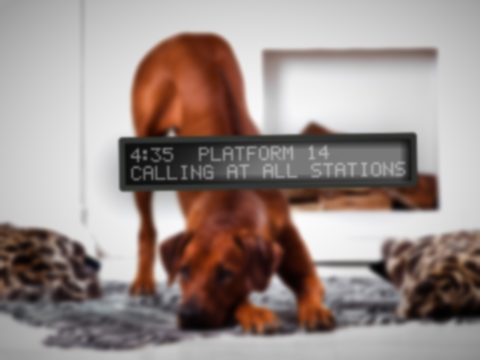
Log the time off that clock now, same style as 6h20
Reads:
4h35
